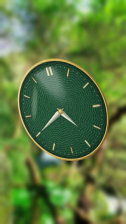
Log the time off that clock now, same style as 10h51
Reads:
4h40
